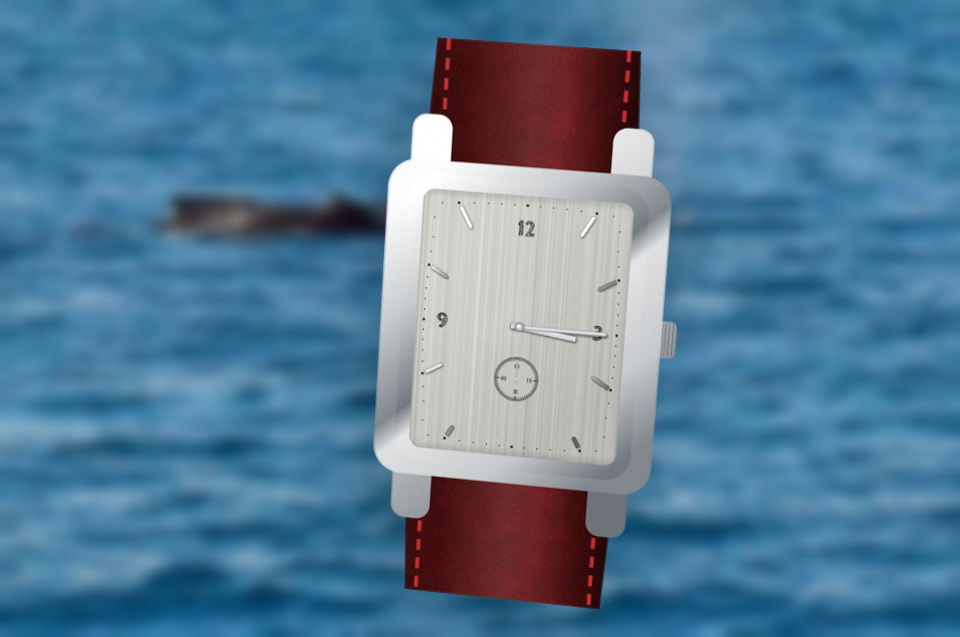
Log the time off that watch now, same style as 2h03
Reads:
3h15
